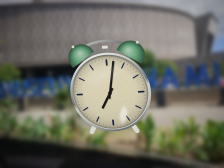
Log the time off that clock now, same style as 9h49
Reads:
7h02
